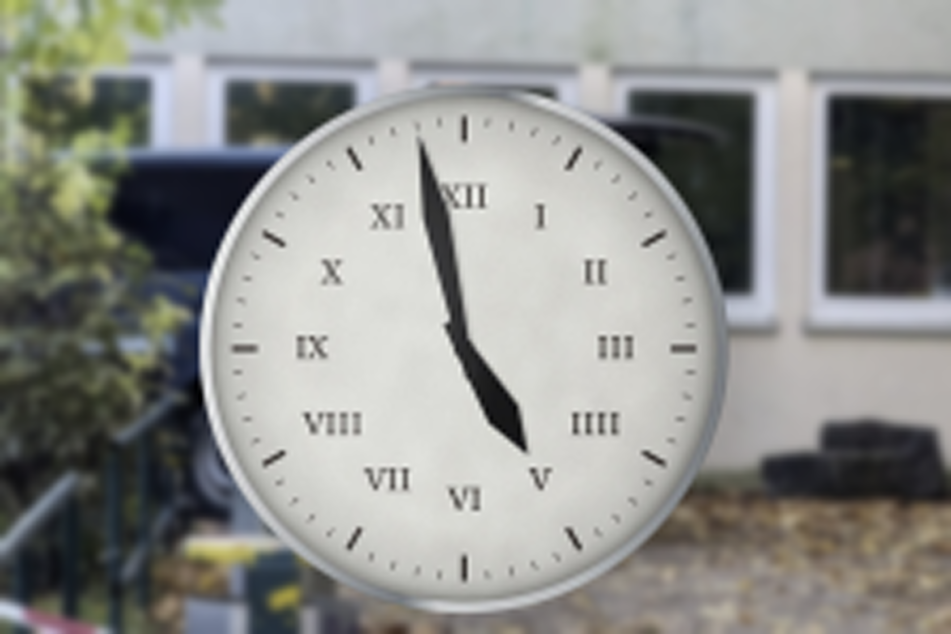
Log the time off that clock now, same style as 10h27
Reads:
4h58
